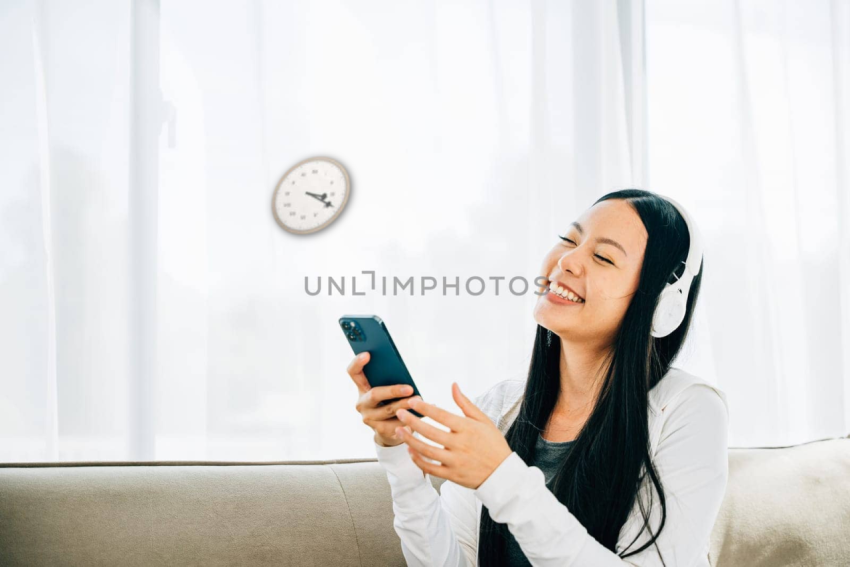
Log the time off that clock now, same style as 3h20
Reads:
3h19
